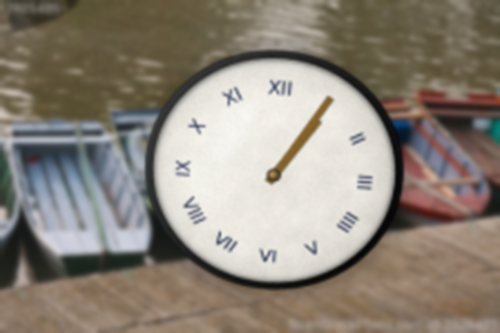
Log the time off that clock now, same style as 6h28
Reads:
1h05
